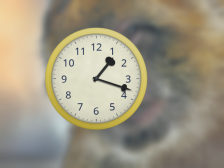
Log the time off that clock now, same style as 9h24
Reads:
1h18
